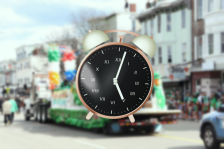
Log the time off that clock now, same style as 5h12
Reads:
5h02
